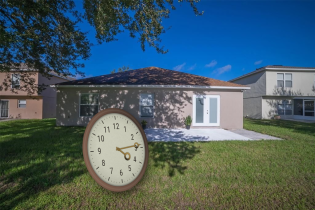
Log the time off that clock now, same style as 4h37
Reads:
4h14
